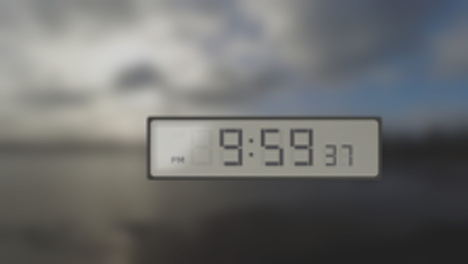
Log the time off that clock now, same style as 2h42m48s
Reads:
9h59m37s
